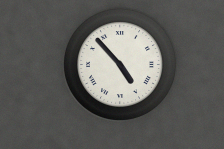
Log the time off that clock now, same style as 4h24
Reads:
4h53
